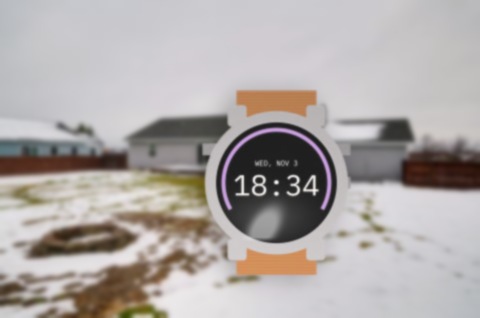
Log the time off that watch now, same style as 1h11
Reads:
18h34
